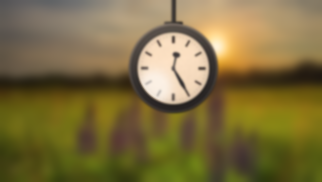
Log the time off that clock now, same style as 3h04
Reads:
12h25
